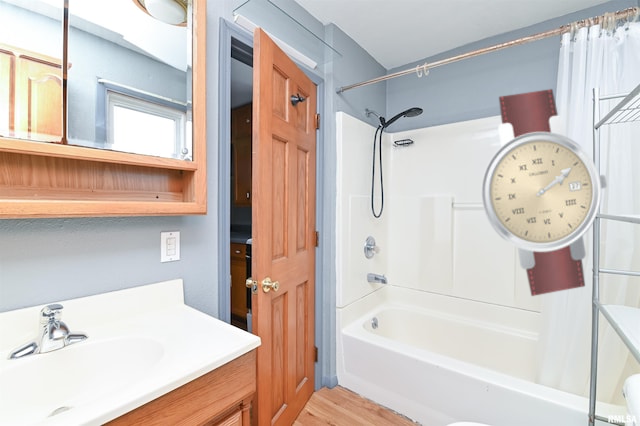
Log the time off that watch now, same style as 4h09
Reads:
2h10
